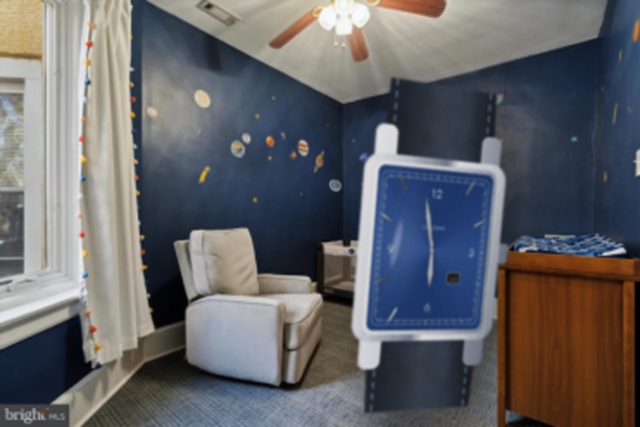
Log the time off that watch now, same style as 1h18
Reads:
5h58
